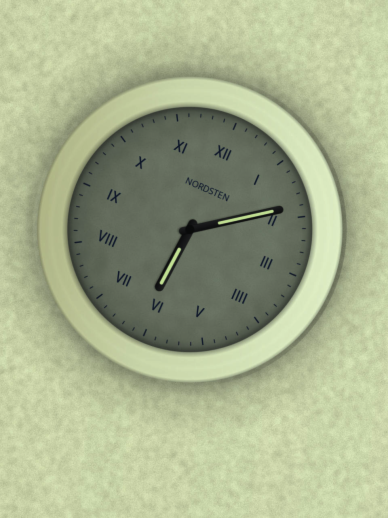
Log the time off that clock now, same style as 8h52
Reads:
6h09
